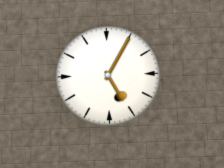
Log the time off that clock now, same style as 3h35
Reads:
5h05
